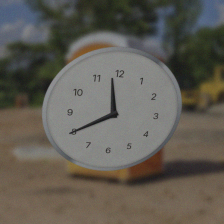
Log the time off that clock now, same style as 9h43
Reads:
11h40
